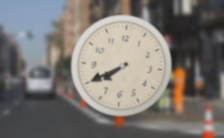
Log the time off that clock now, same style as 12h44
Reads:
7h40
